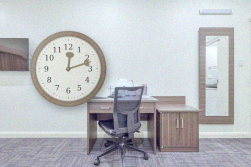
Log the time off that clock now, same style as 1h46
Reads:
12h12
